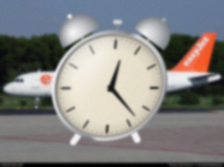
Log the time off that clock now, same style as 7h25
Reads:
12h23
